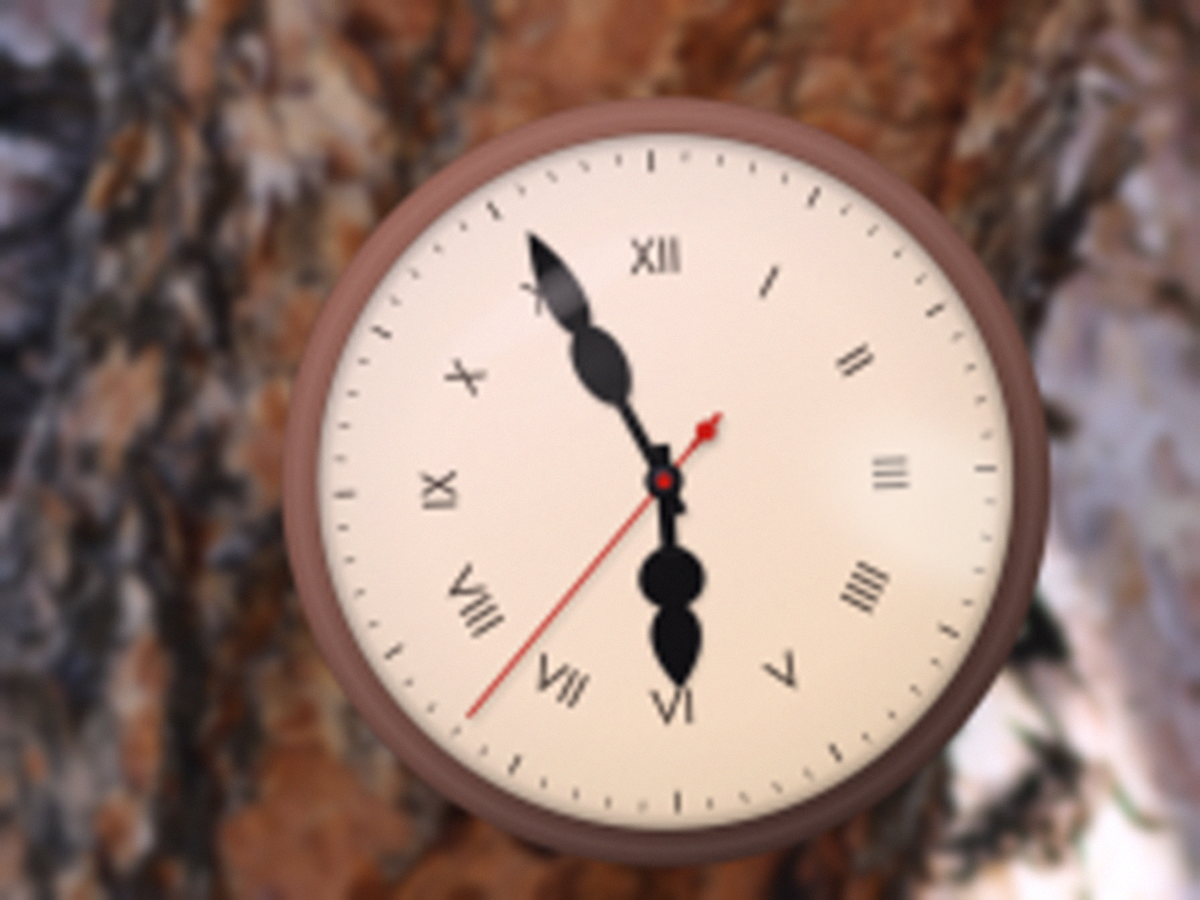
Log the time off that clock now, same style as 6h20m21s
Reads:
5h55m37s
